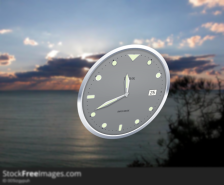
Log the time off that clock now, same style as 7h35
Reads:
11h41
